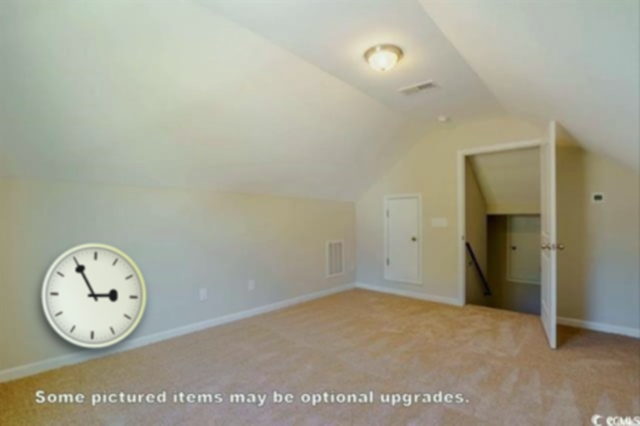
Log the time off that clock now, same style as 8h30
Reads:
2h55
